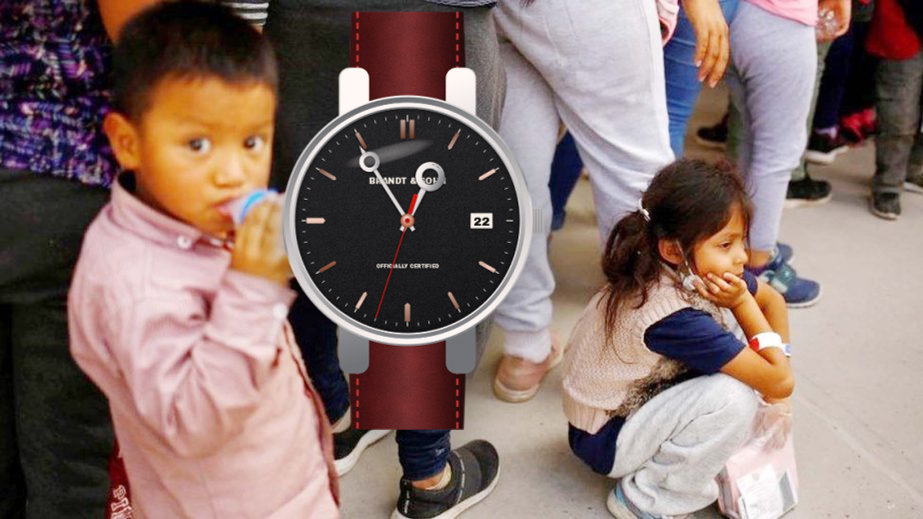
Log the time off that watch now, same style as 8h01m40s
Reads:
12h54m33s
